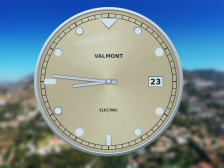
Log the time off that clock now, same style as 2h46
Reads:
8h46
